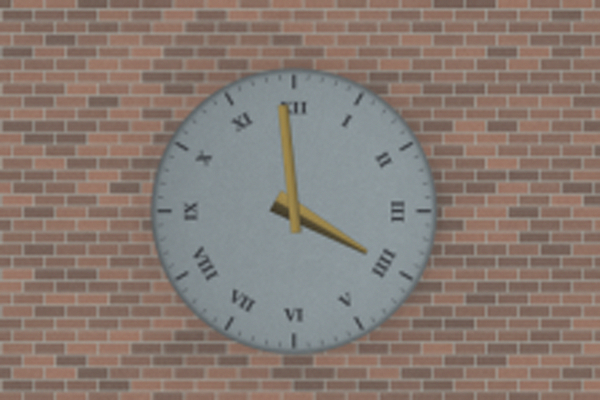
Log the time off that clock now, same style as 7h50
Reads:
3h59
